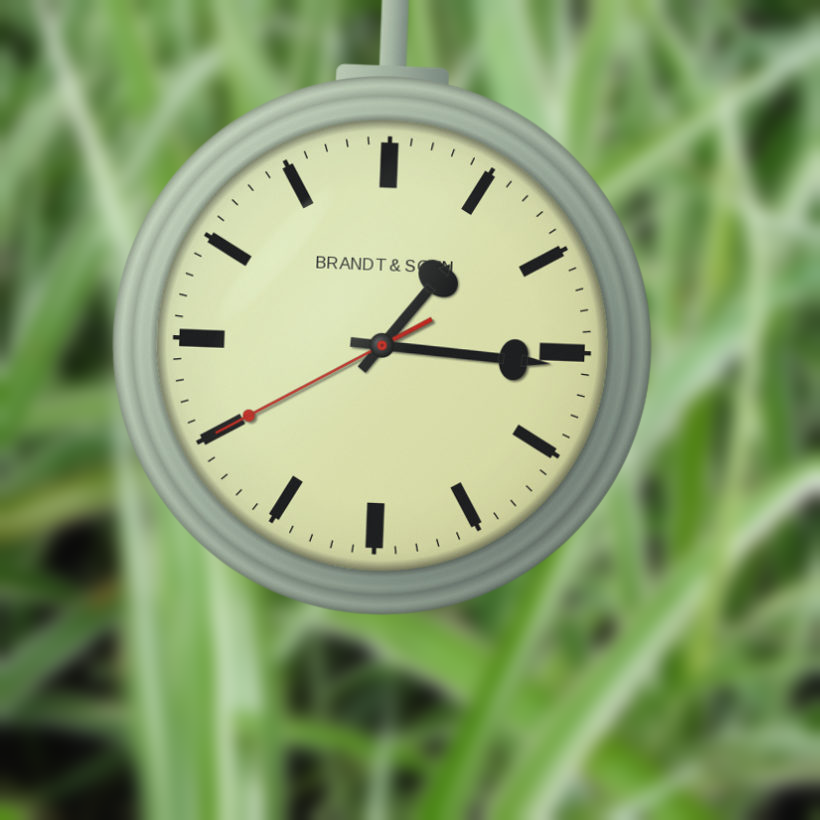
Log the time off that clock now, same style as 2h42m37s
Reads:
1h15m40s
